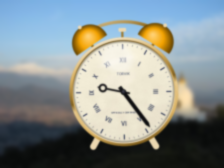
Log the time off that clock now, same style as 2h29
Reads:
9h24
